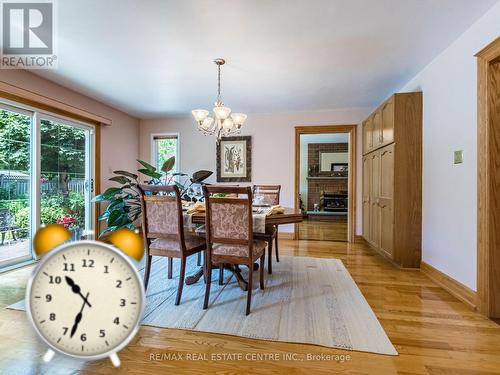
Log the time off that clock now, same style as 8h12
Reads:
10h33
